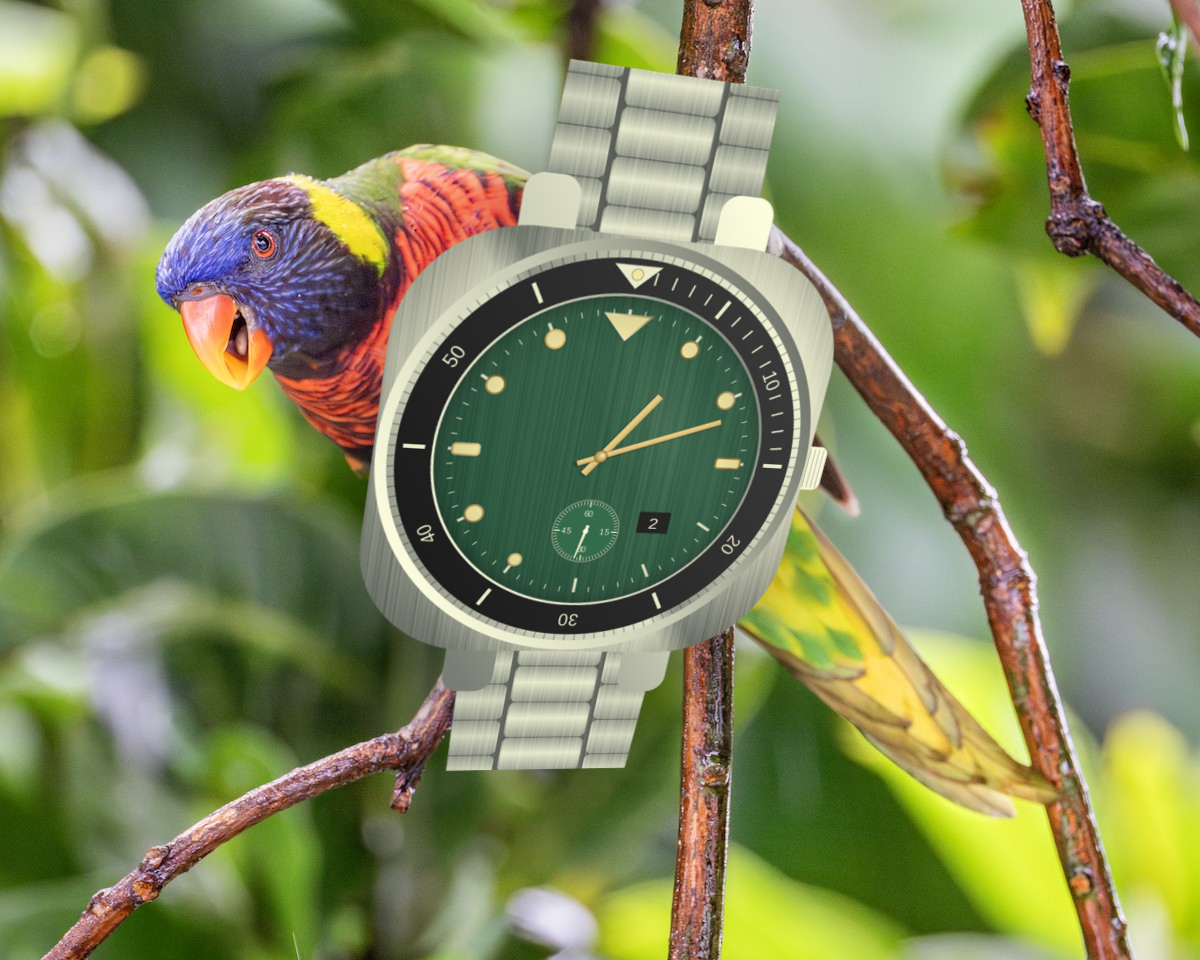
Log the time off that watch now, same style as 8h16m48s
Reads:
1h11m32s
